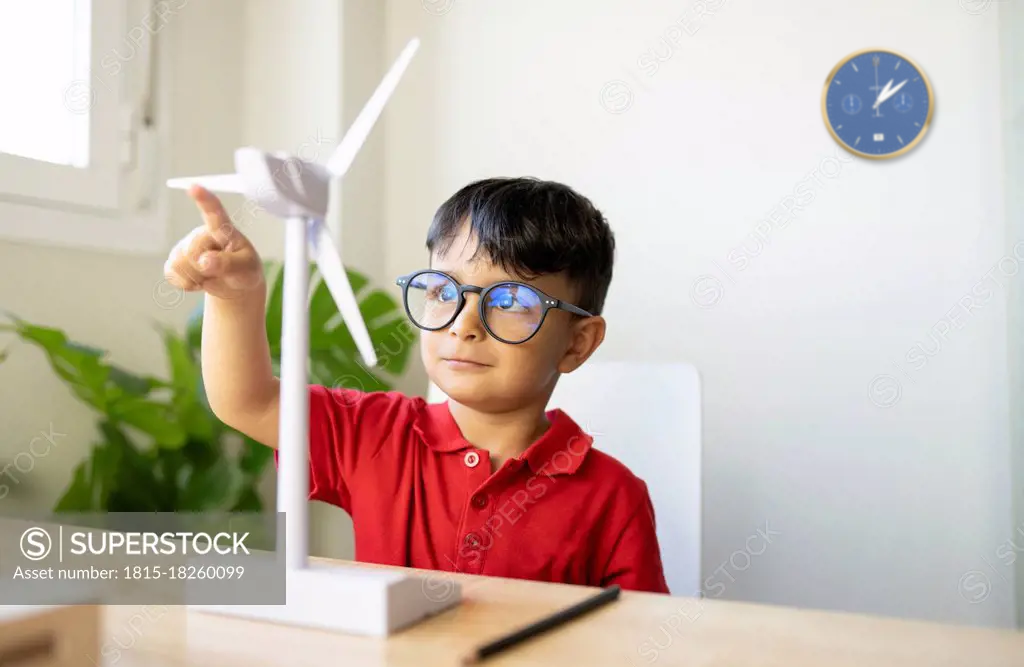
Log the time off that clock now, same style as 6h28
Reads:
1h09
